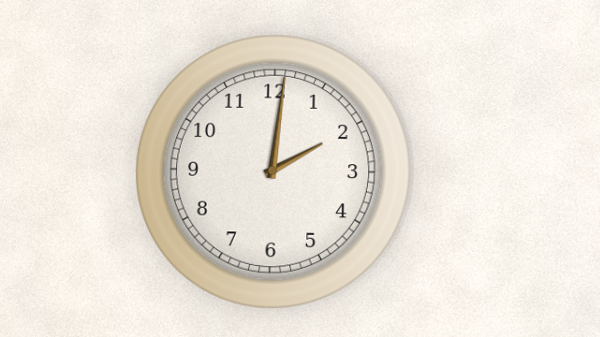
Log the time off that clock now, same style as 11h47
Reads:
2h01
